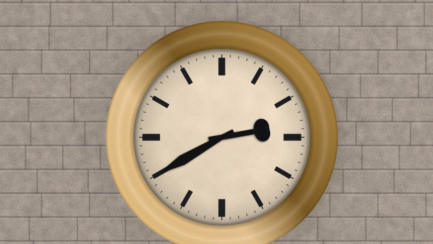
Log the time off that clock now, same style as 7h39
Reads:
2h40
